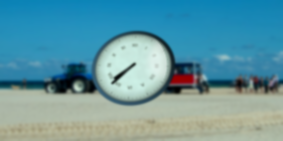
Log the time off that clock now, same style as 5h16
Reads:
7h37
